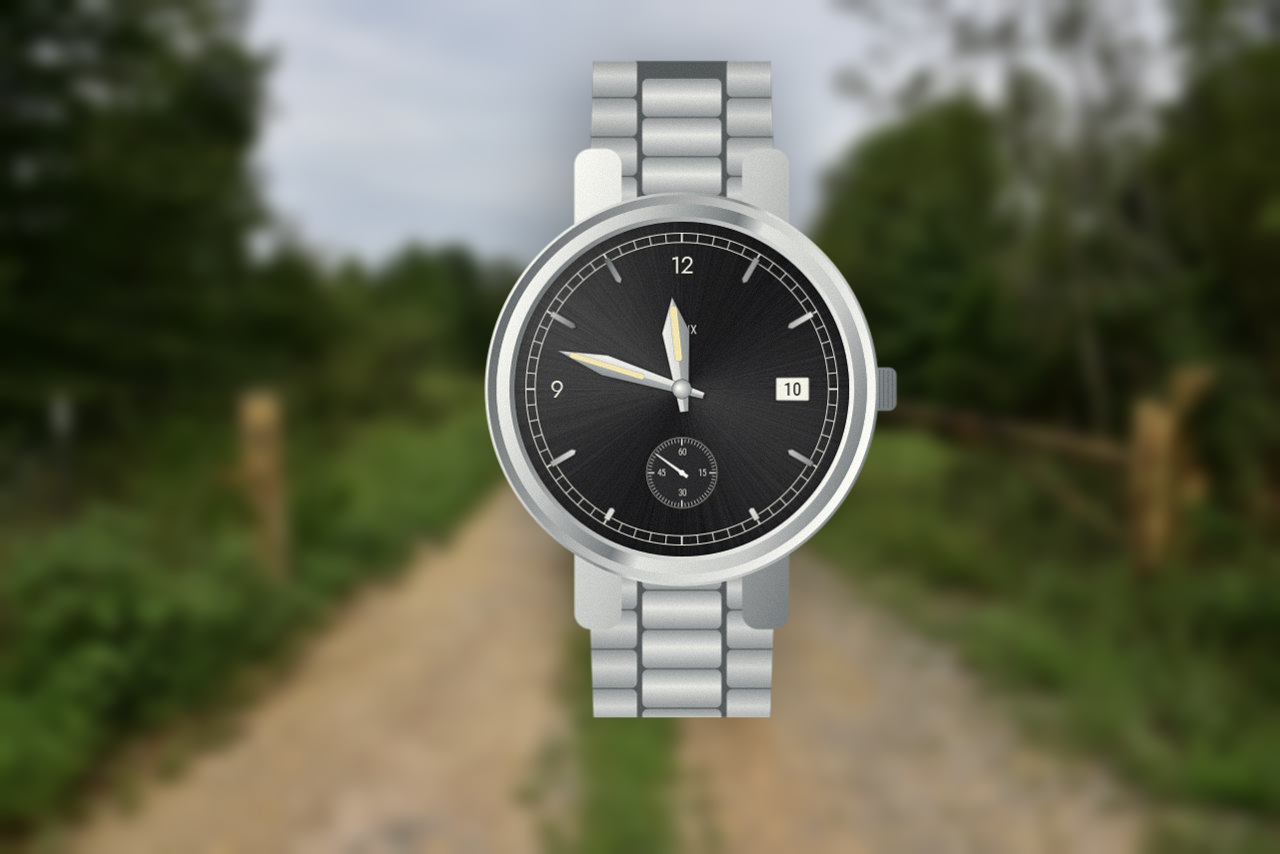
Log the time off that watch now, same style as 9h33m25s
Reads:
11h47m51s
